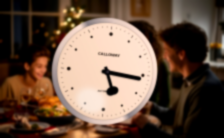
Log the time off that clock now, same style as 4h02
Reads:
5h16
